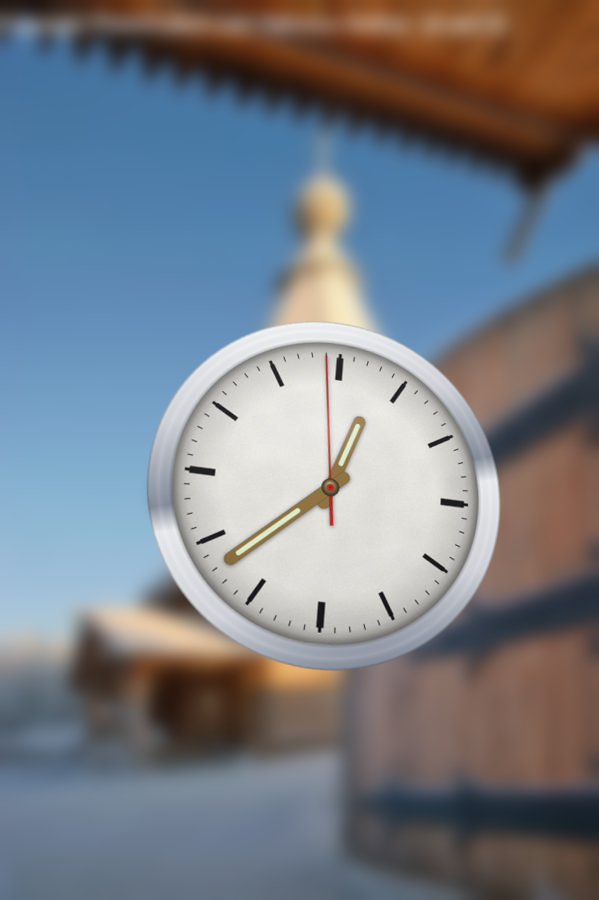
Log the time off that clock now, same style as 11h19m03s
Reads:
12h37m59s
